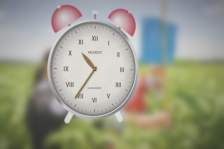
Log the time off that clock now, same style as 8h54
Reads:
10h36
